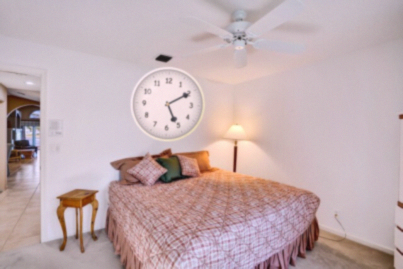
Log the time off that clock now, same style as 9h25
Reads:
5h10
